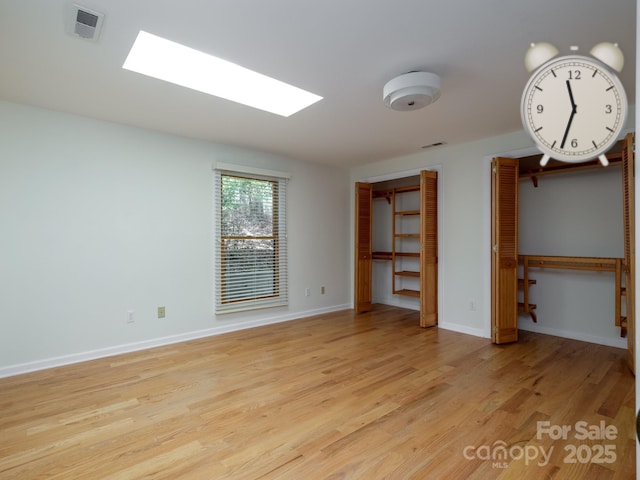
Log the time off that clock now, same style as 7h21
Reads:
11h33
